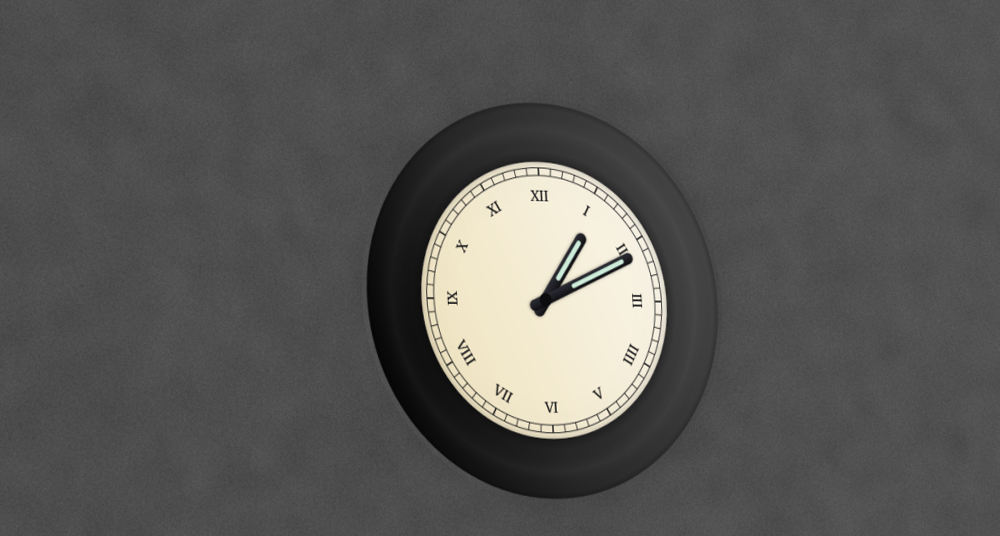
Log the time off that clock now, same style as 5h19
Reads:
1h11
